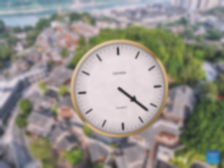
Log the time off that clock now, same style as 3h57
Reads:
4h22
